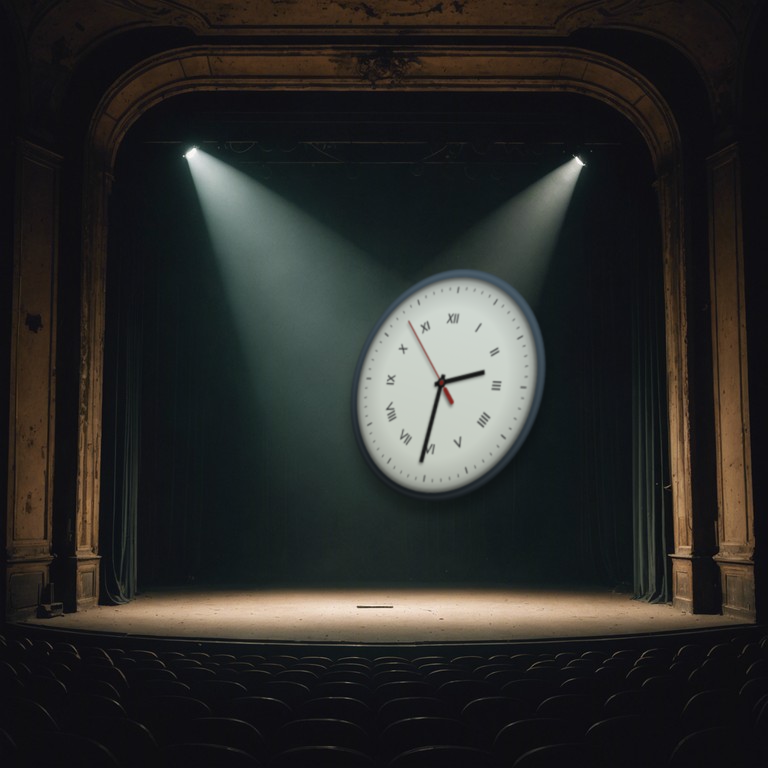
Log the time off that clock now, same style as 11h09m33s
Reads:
2h30m53s
